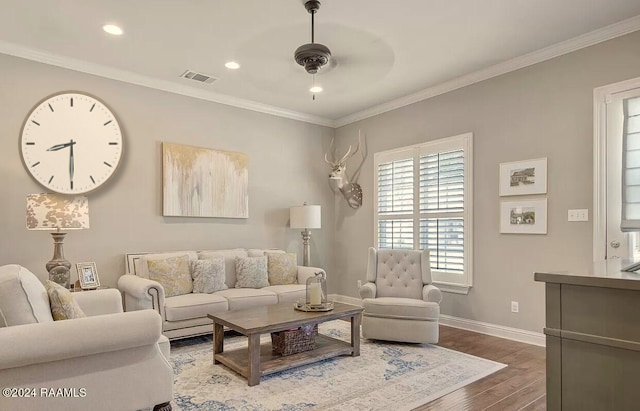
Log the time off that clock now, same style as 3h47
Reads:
8h30
